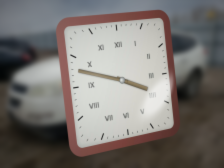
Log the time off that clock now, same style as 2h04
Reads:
3h48
